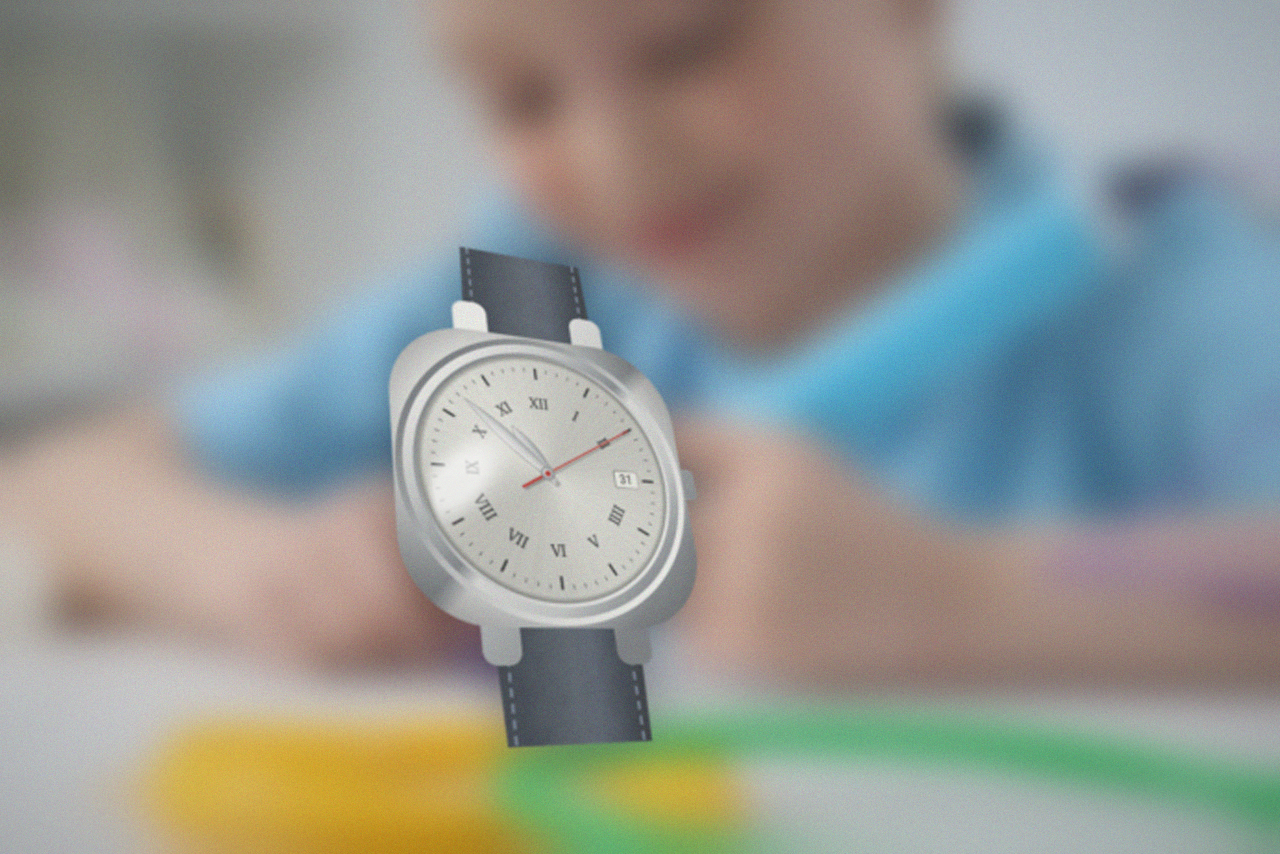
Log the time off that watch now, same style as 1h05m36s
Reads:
10h52m10s
